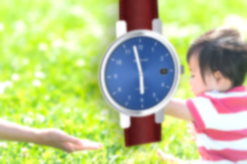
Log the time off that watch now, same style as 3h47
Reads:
5h58
